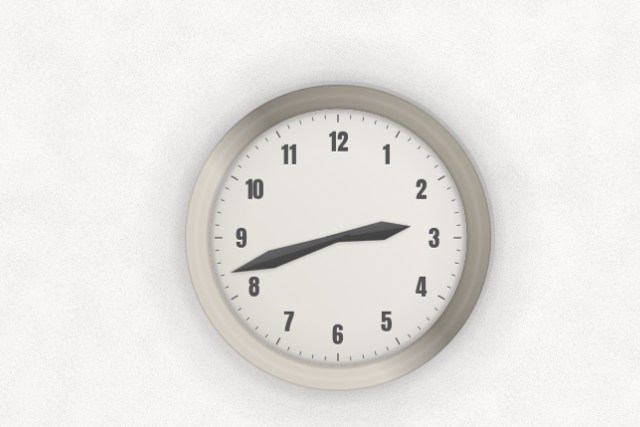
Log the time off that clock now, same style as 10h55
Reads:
2h42
